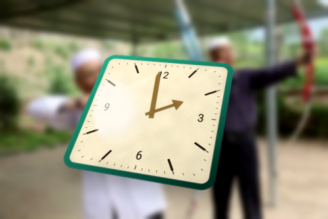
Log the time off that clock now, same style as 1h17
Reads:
1h59
